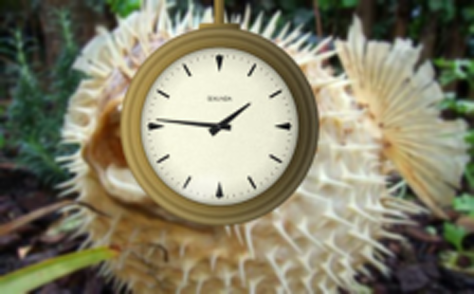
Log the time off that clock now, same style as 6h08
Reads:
1h46
